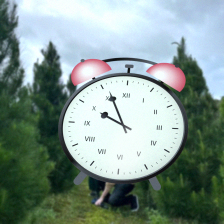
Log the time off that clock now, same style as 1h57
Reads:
9h56
